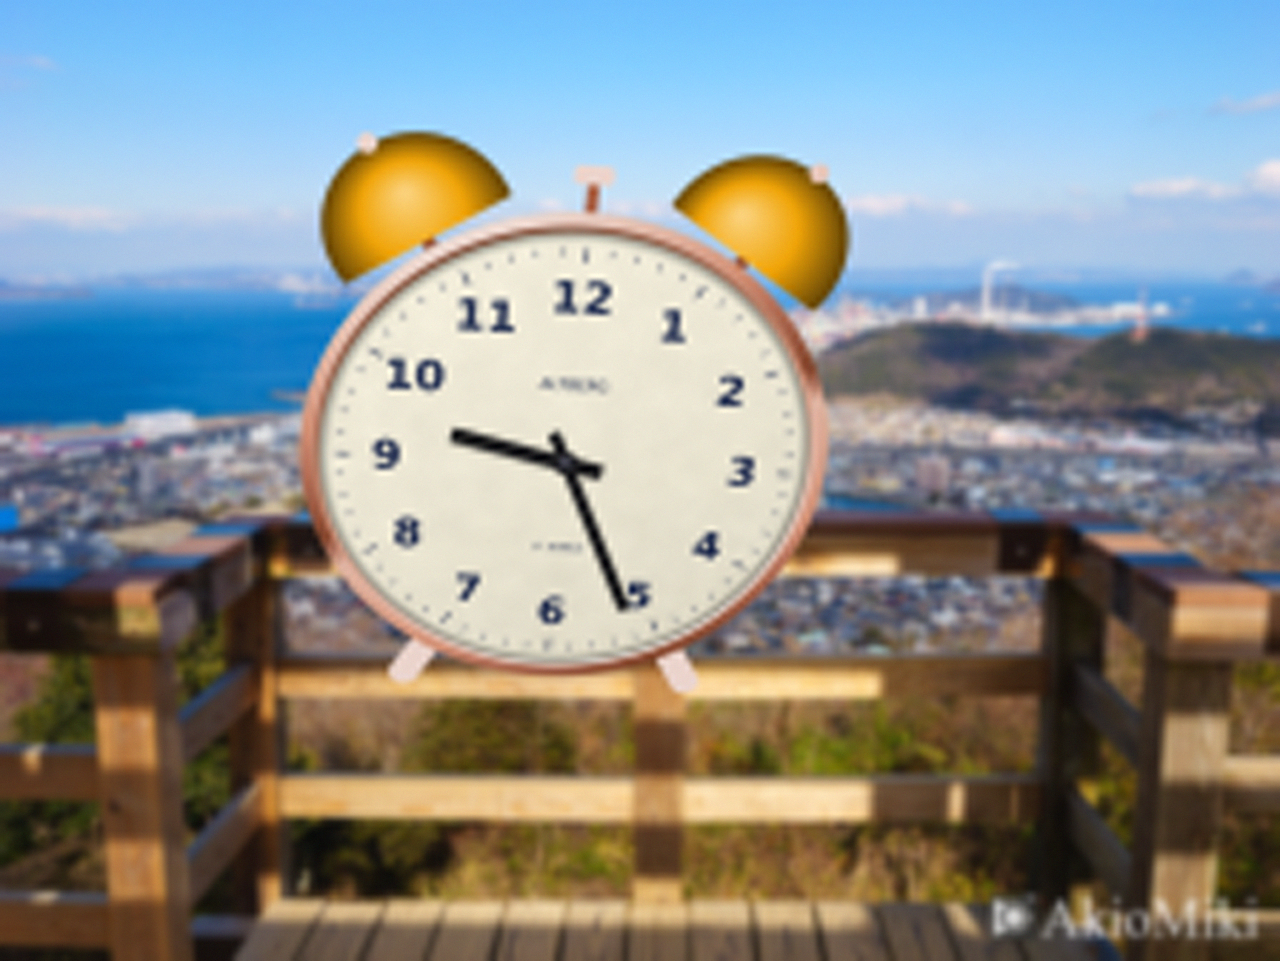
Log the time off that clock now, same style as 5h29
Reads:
9h26
